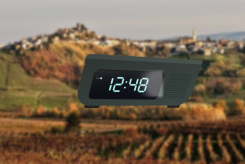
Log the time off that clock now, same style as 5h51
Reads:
12h48
